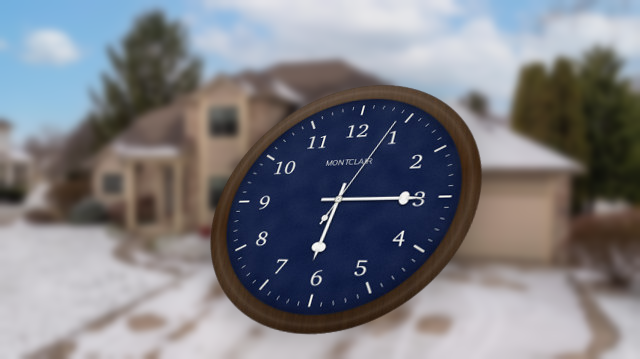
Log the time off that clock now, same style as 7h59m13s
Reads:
6h15m04s
